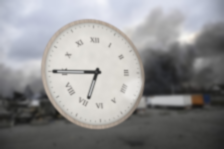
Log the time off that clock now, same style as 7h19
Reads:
6h45
